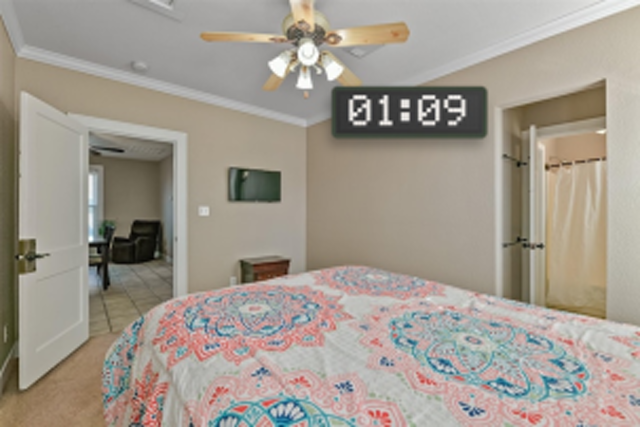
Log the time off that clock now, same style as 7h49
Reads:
1h09
